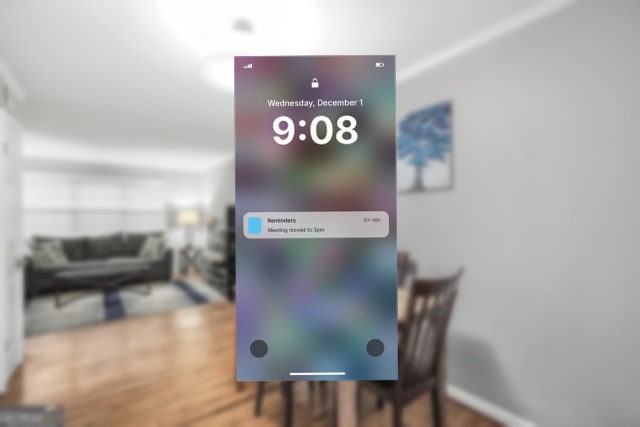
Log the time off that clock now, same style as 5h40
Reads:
9h08
